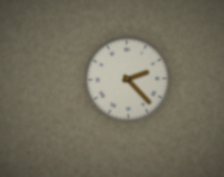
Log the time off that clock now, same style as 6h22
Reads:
2h23
